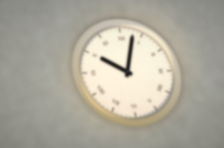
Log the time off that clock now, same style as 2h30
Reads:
10h03
